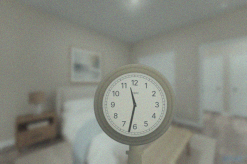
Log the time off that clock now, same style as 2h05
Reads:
11h32
